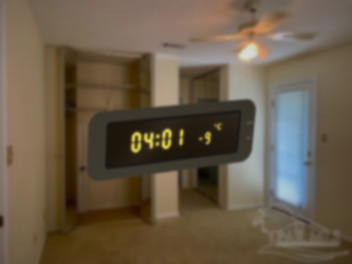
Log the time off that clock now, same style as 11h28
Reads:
4h01
